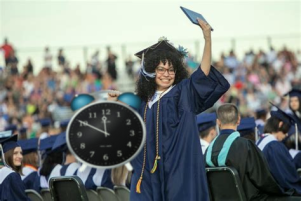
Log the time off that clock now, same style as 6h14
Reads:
11h50
